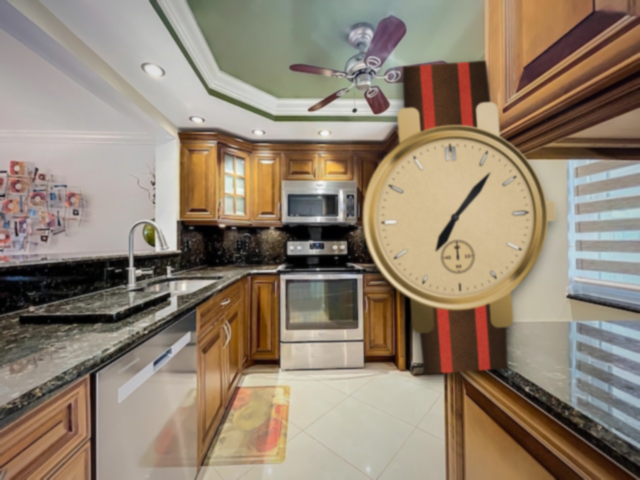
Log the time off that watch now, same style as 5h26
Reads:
7h07
